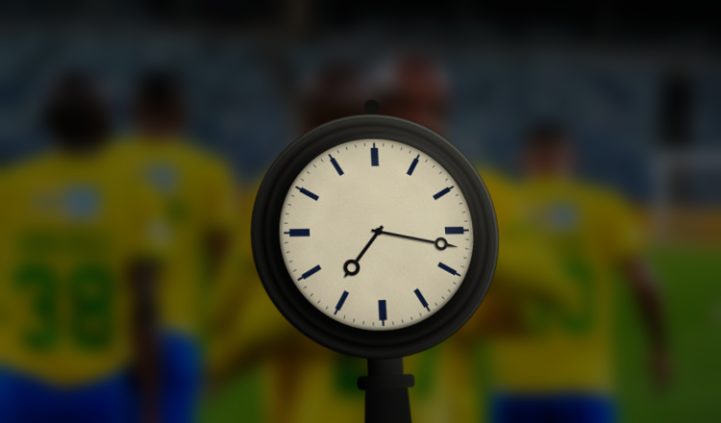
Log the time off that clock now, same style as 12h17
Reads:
7h17
